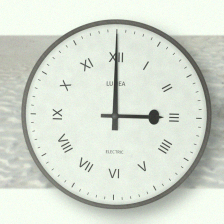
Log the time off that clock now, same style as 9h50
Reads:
3h00
